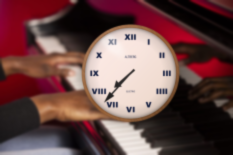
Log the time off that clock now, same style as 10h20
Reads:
7h37
